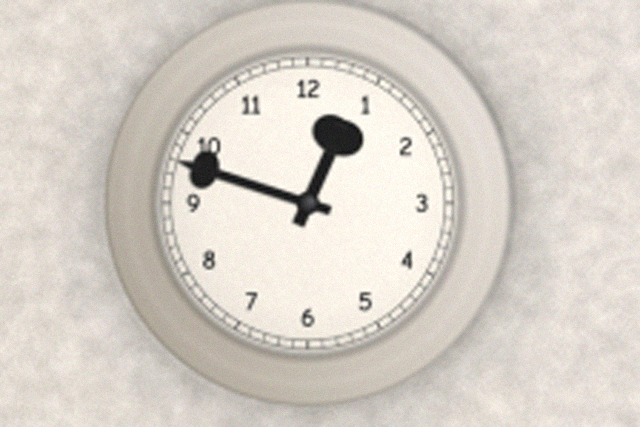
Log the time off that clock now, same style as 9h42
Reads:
12h48
